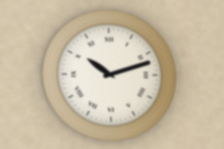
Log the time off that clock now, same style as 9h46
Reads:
10h12
